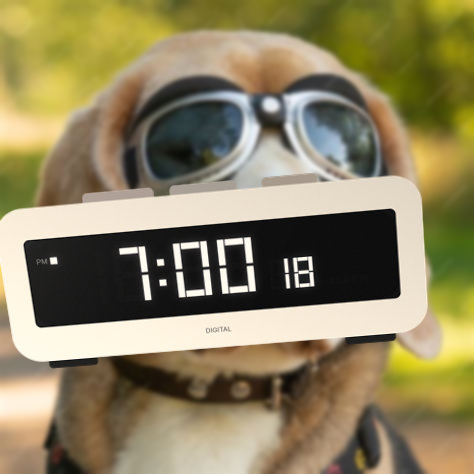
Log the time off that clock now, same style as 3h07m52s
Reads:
7h00m18s
